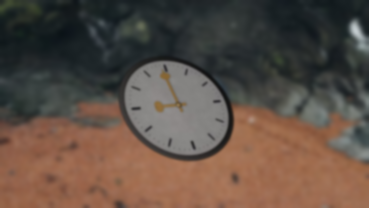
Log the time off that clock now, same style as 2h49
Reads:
8h59
